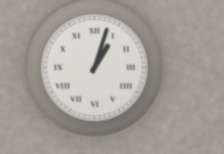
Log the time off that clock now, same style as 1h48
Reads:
1h03
